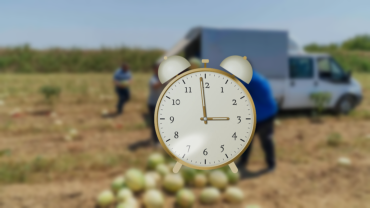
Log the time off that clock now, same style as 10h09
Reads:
2h59
